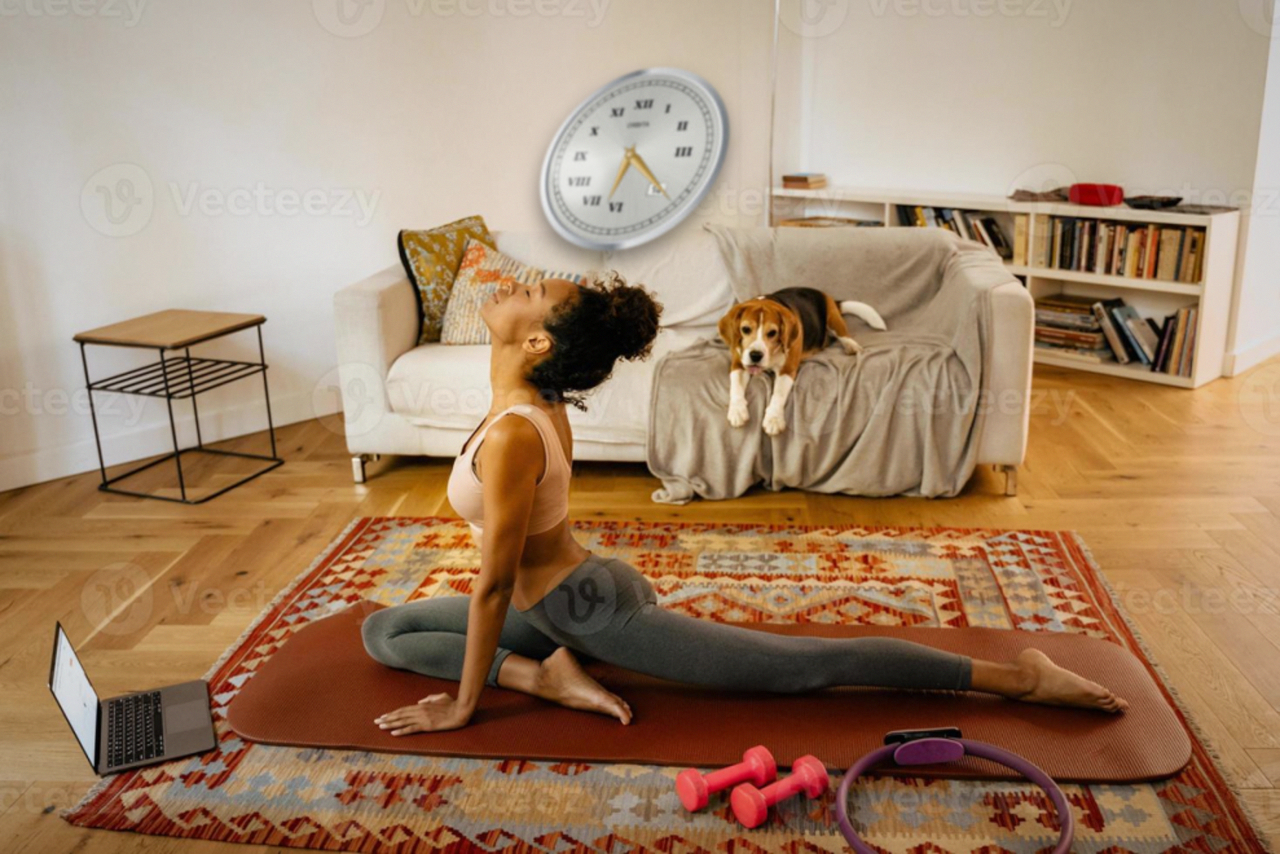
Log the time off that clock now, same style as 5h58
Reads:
6h22
